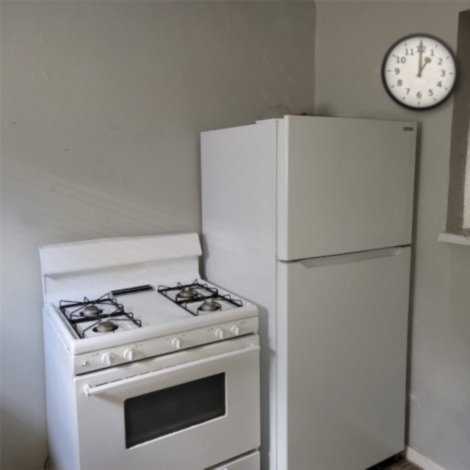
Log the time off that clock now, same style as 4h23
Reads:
1h00
